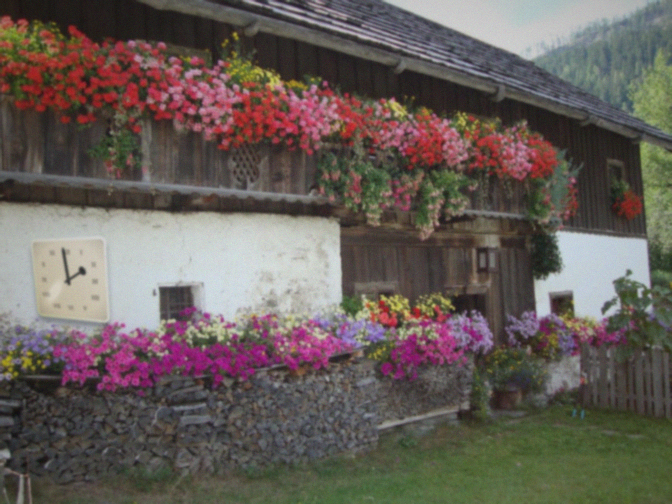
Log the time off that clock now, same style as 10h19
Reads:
1h59
